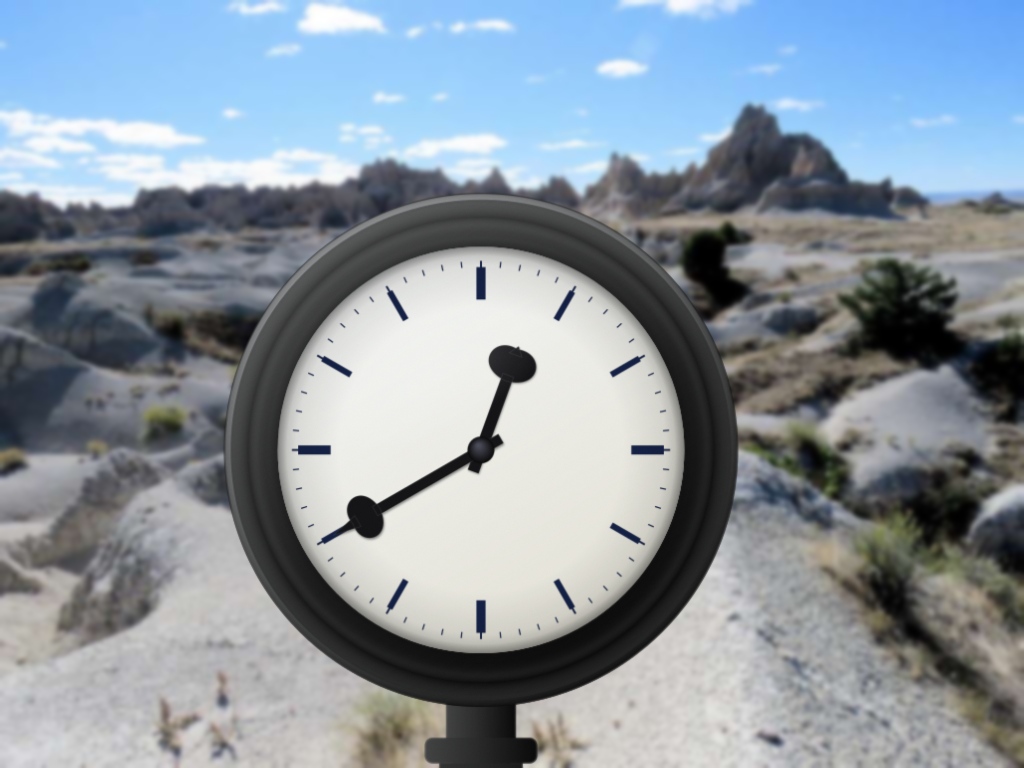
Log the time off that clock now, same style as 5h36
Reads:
12h40
